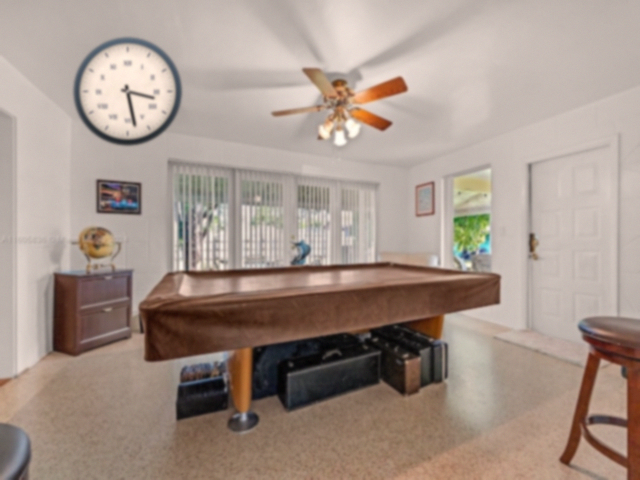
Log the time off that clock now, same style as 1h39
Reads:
3h28
